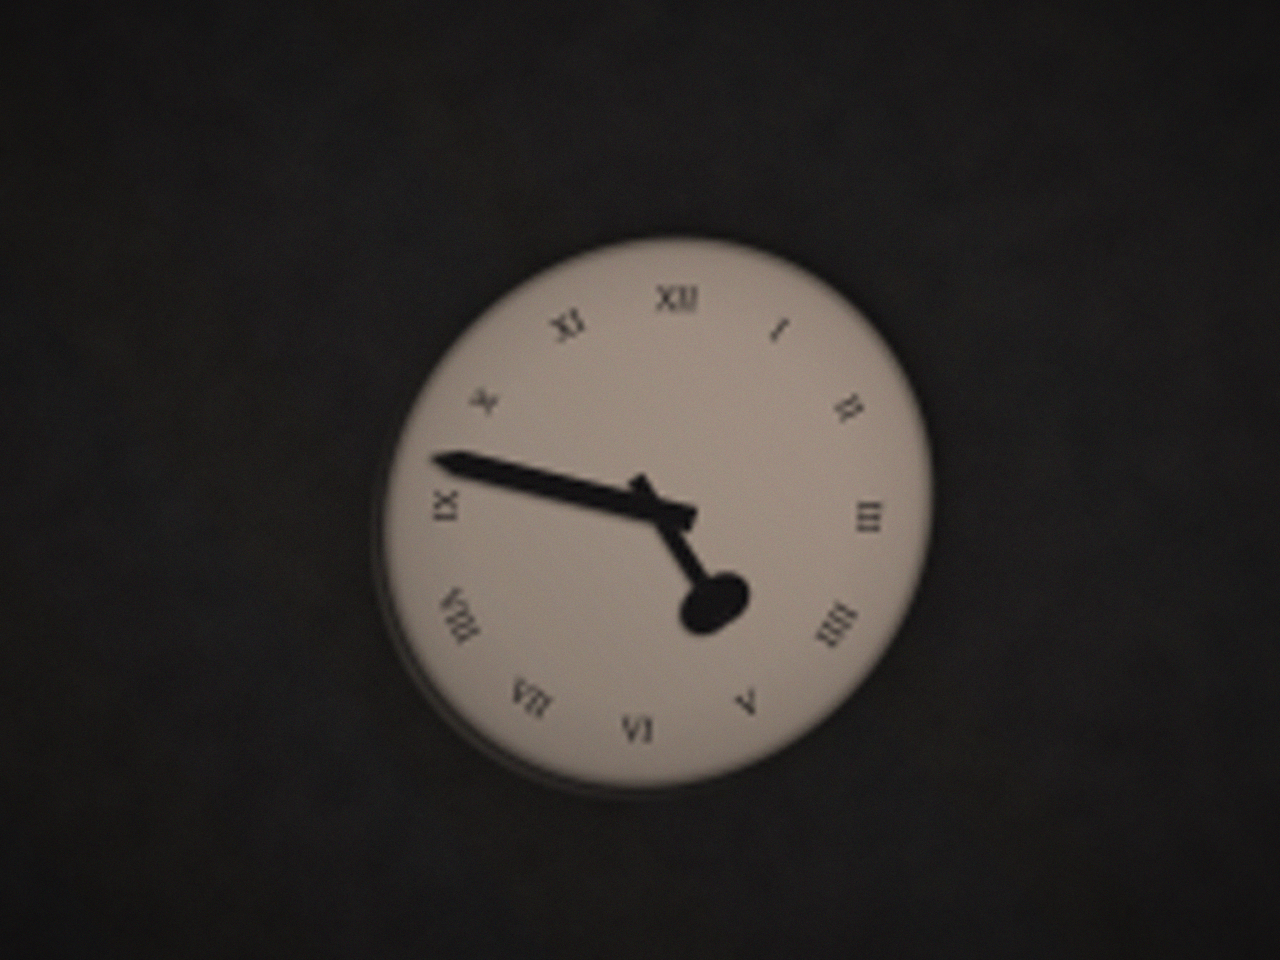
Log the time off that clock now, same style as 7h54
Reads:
4h47
